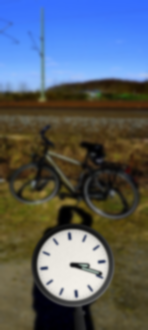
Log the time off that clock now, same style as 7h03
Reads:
3h19
